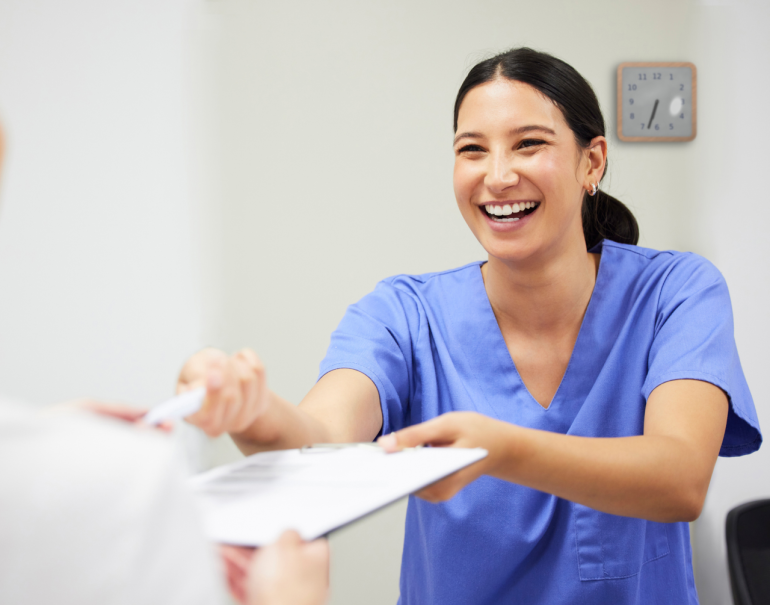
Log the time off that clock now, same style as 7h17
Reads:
6h33
